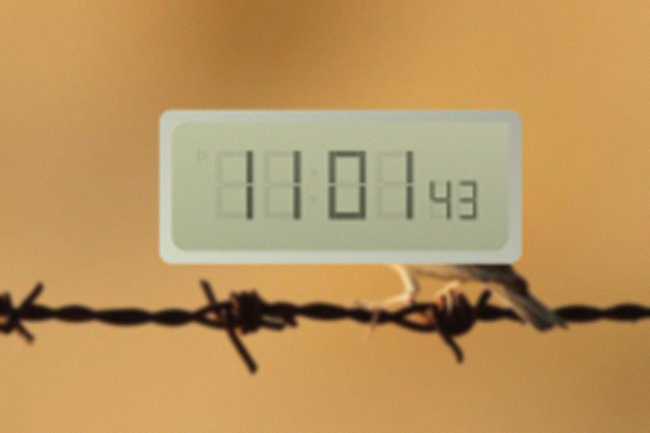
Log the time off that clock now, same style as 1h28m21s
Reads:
11h01m43s
